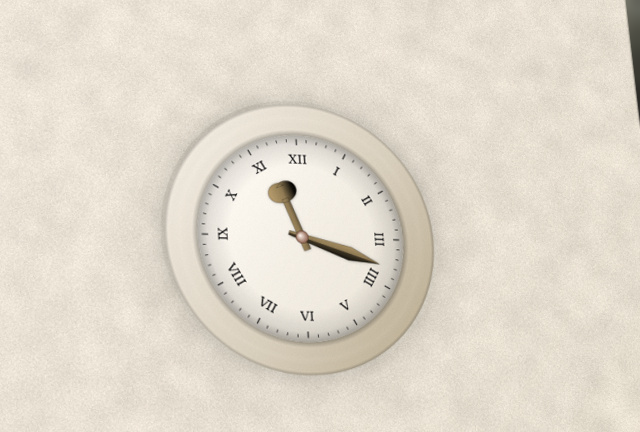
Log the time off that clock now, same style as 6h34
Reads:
11h18
